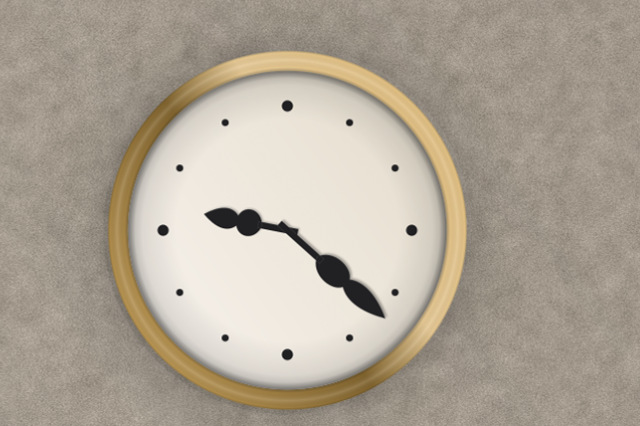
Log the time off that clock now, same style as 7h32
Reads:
9h22
